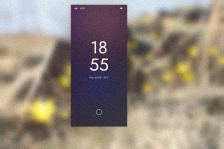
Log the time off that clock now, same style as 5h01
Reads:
18h55
